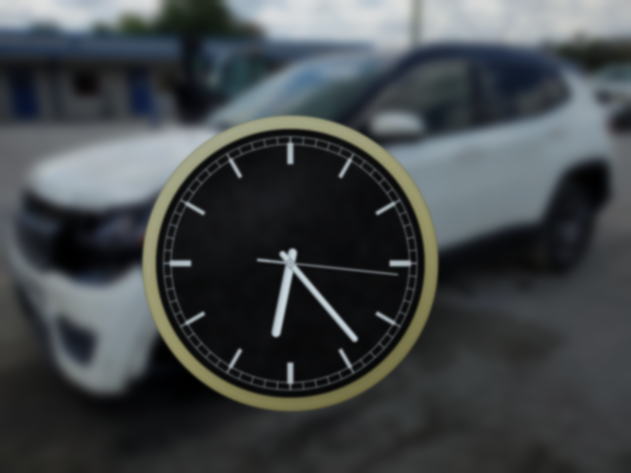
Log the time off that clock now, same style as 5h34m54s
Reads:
6h23m16s
